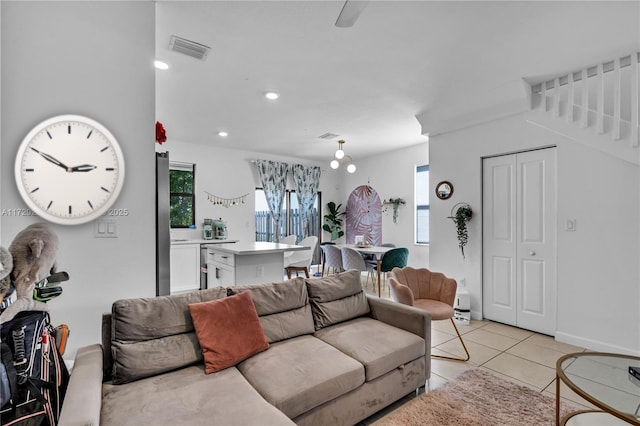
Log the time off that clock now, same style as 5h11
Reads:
2h50
